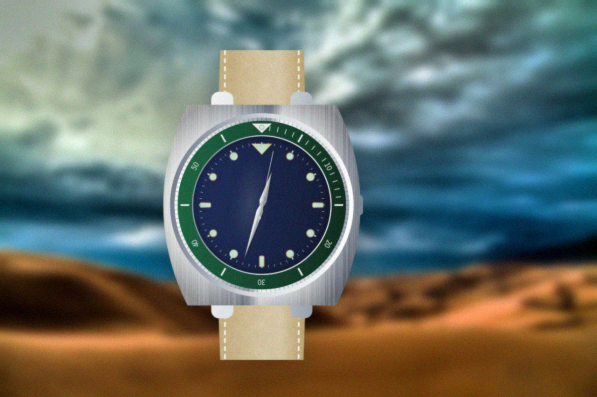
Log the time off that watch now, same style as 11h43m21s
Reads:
12h33m02s
